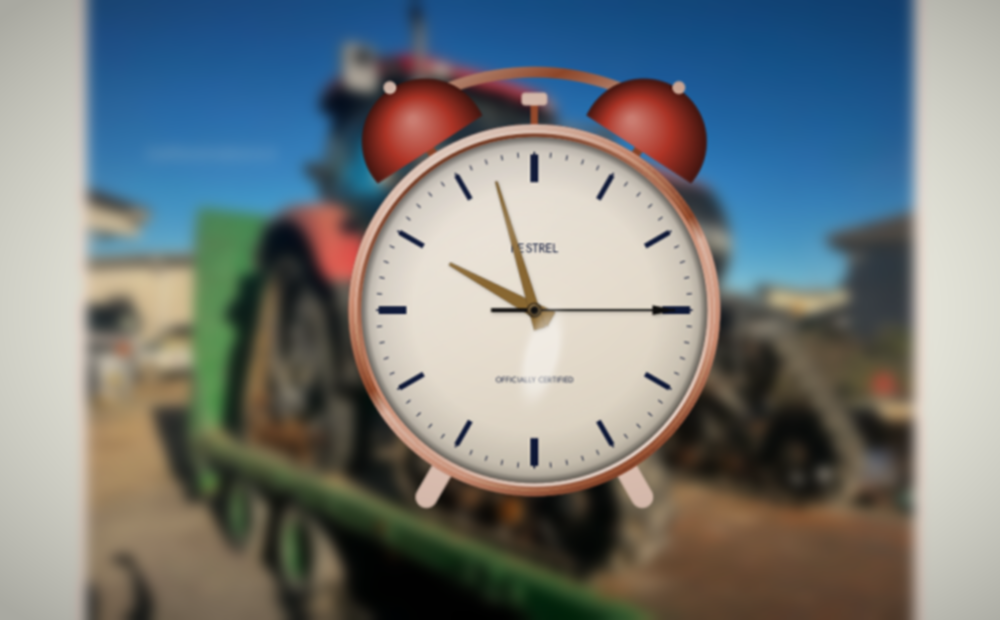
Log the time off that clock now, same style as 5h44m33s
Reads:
9h57m15s
